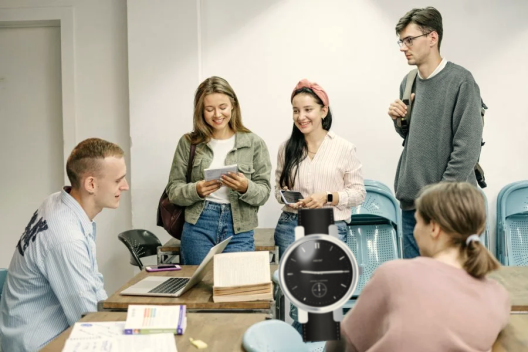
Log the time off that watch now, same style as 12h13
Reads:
9h15
